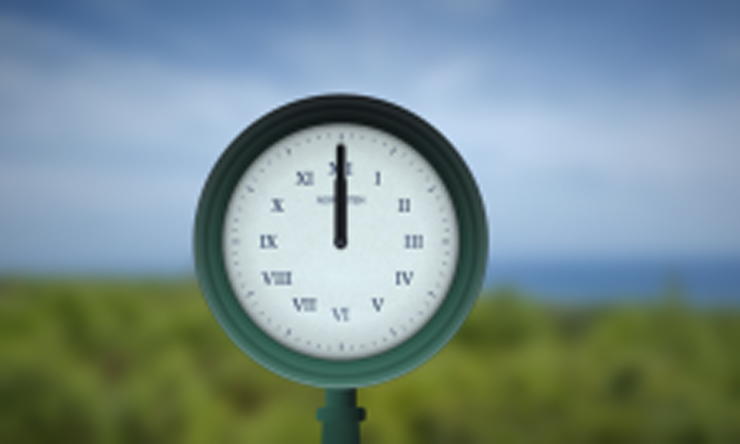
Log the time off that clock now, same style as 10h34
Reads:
12h00
